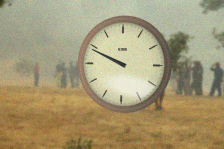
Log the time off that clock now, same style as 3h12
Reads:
9h49
